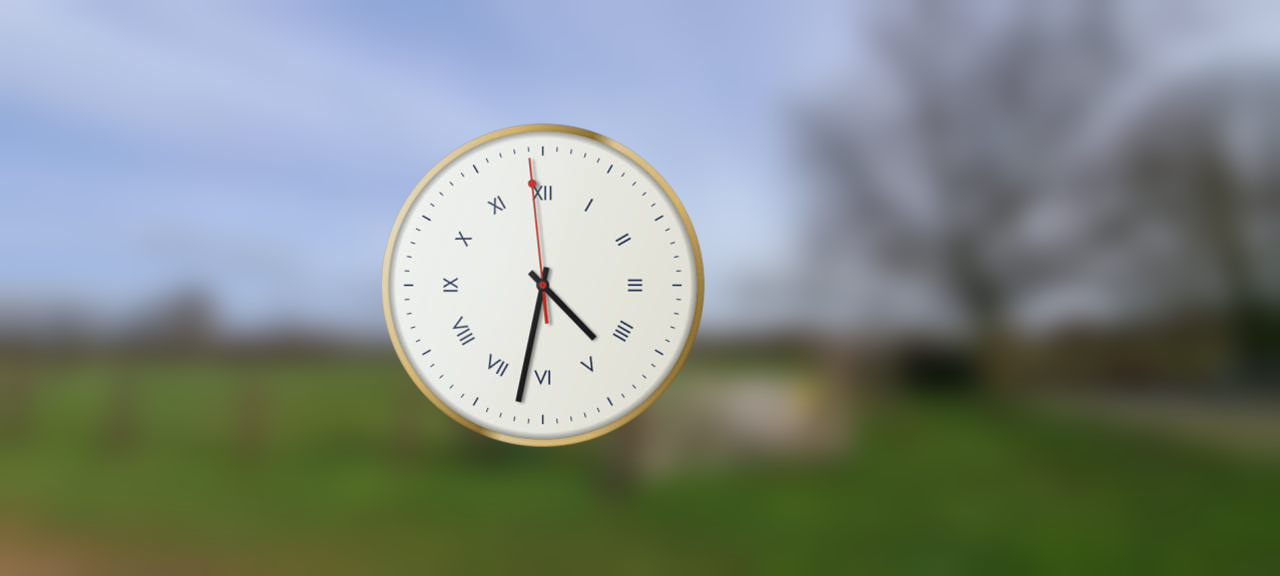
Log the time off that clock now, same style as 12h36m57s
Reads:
4h31m59s
